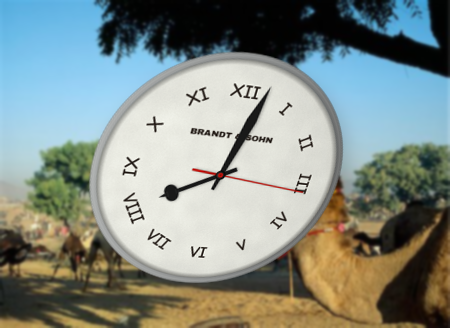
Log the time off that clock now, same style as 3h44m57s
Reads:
8h02m16s
